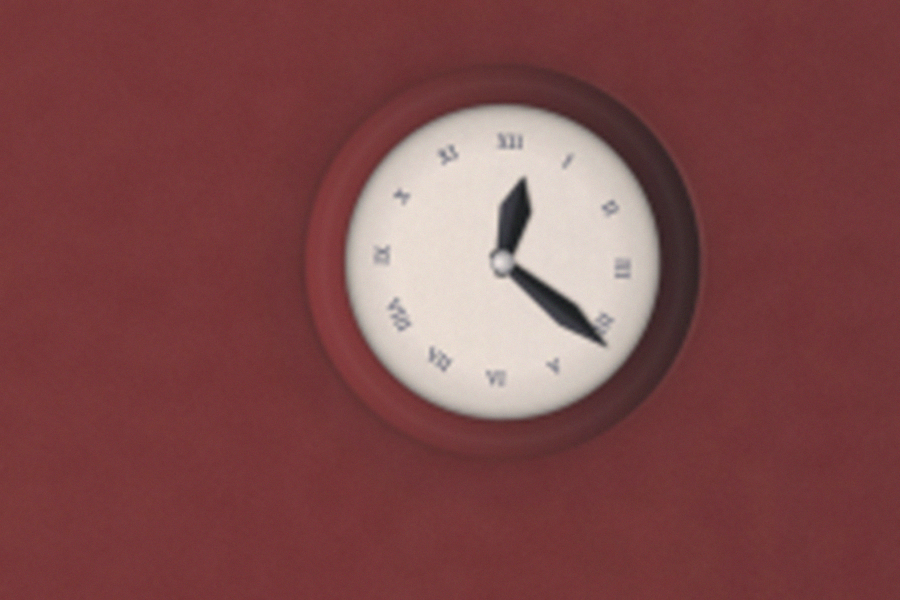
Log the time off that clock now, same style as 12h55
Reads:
12h21
